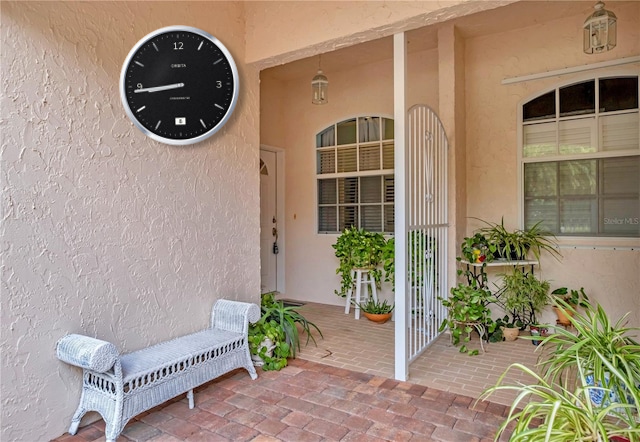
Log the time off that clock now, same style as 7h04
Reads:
8h44
